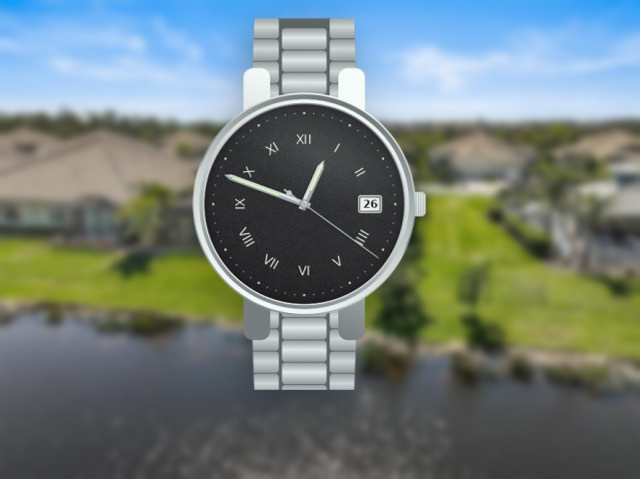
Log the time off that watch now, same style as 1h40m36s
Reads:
12h48m21s
